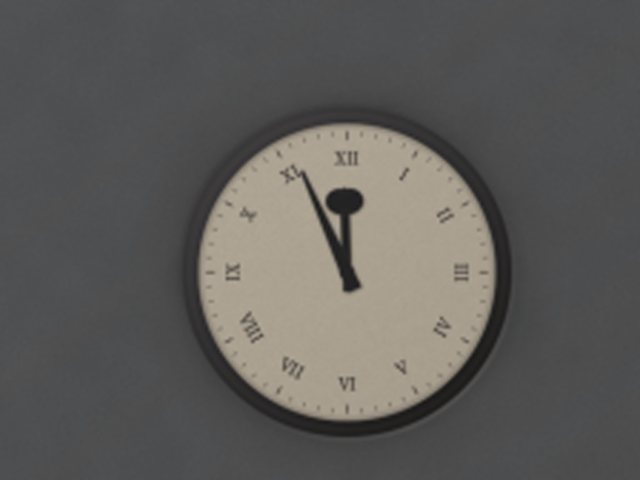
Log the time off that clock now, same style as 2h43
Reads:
11h56
